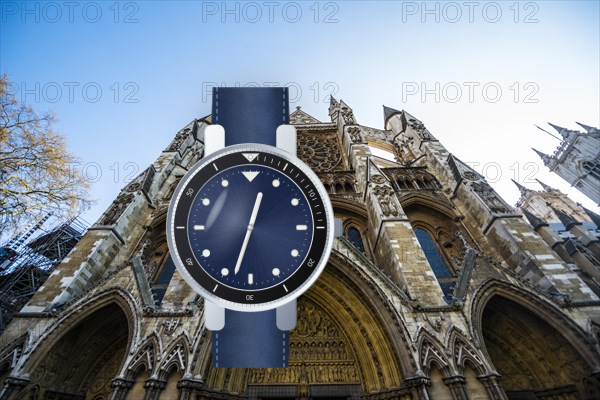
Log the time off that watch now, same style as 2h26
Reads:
12h33
